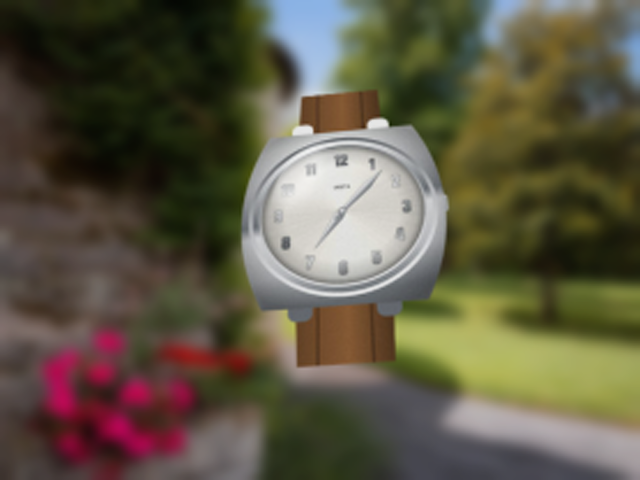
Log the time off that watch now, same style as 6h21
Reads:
7h07
